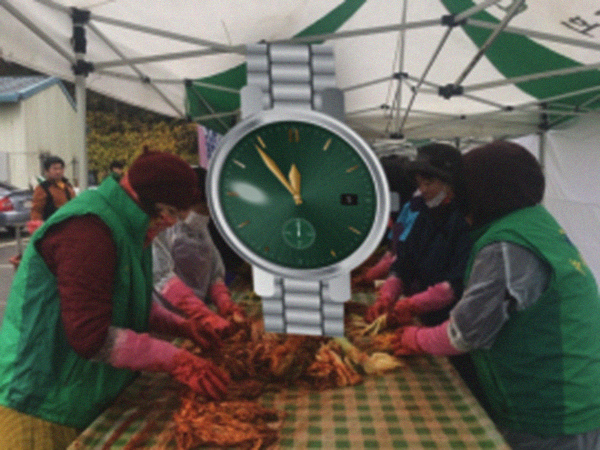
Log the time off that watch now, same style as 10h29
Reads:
11h54
